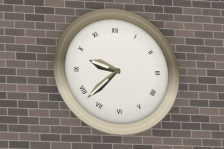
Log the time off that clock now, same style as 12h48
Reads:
9h38
